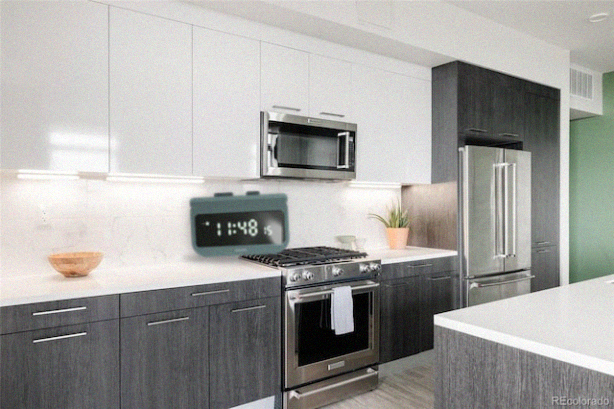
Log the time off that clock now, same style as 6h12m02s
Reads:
11h48m15s
